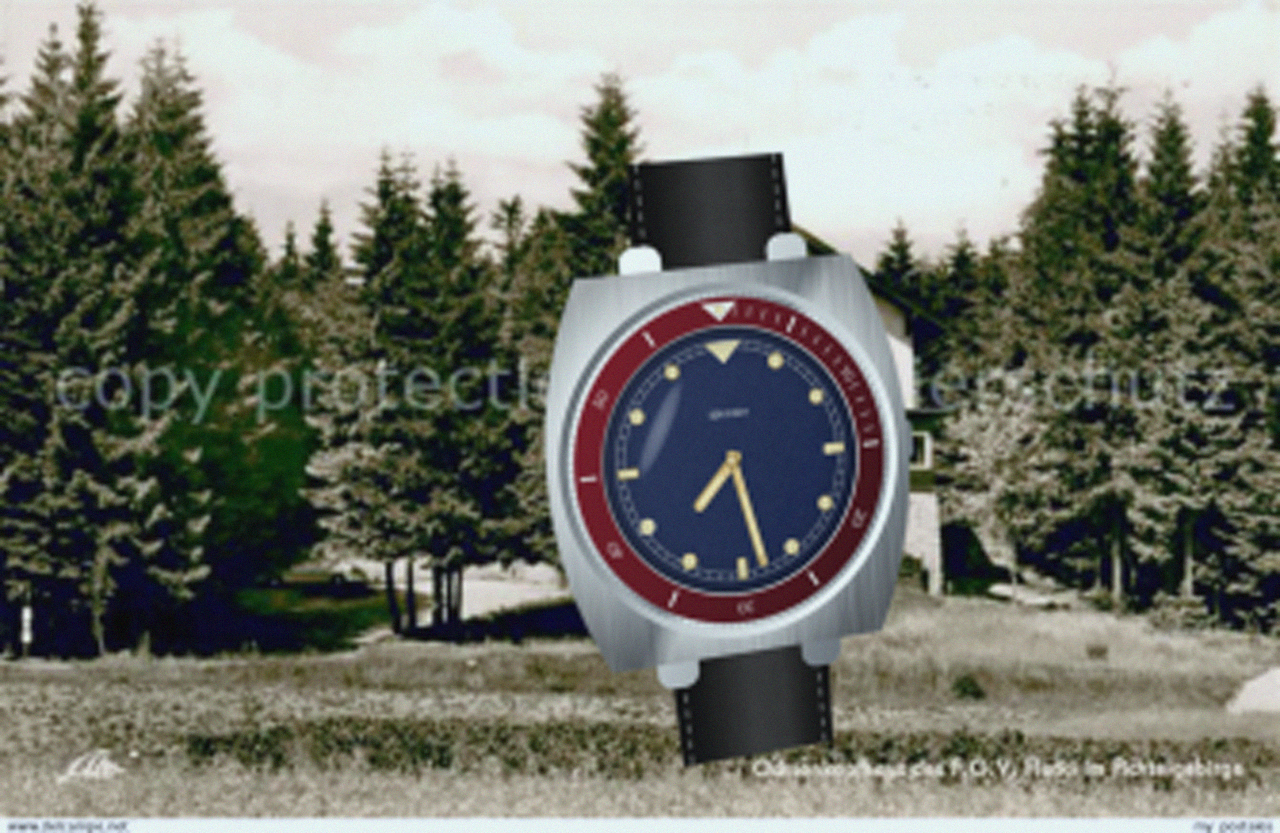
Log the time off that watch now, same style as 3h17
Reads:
7h28
